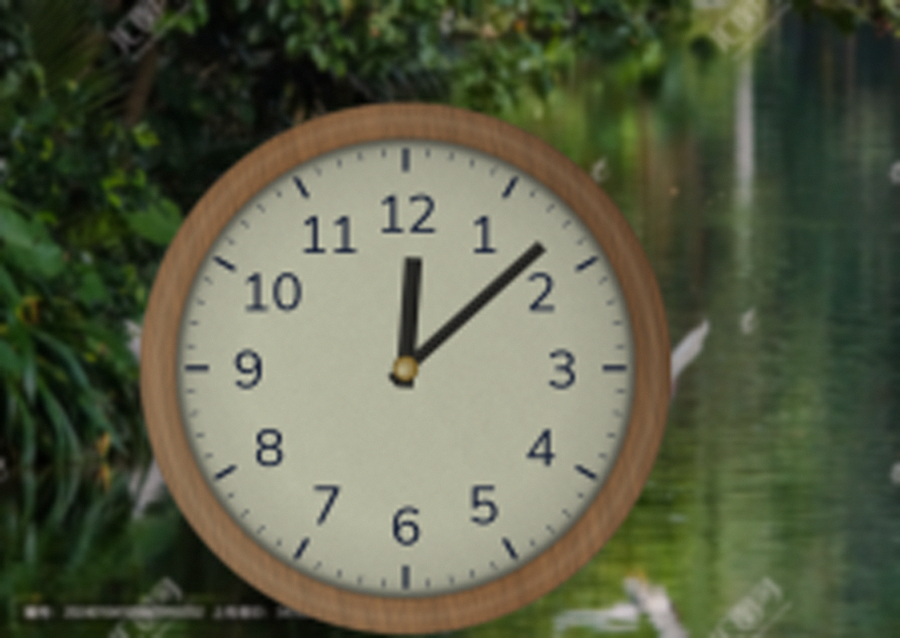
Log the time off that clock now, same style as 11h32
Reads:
12h08
